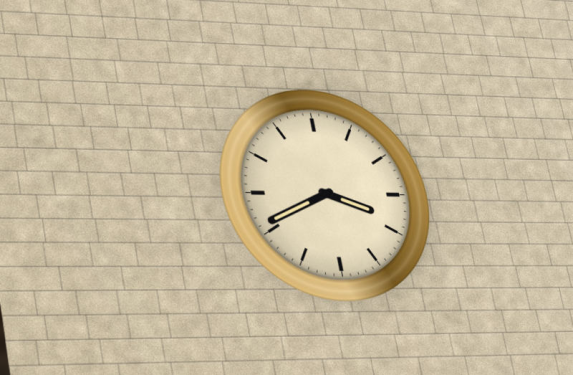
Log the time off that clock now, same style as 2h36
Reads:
3h41
